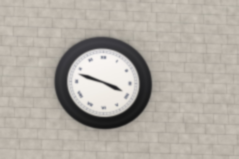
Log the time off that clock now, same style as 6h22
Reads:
3h48
